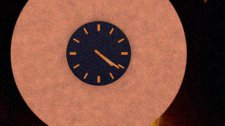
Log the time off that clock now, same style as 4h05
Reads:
4h21
